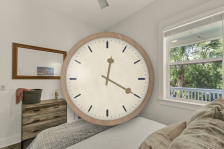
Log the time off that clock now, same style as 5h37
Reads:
12h20
